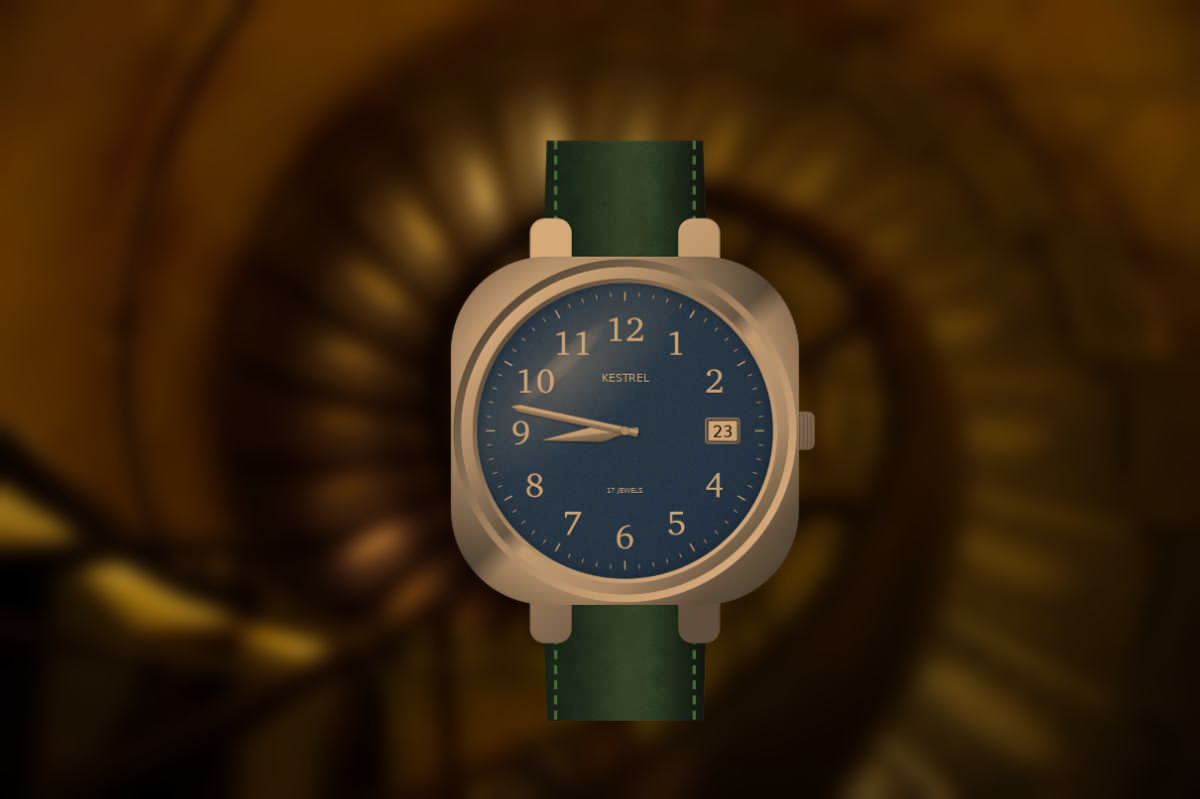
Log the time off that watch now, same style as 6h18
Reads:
8h47
